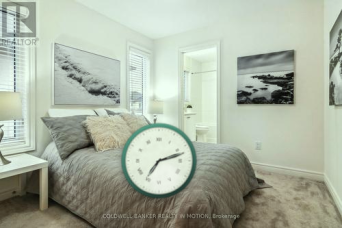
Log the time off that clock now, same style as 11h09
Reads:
7h12
